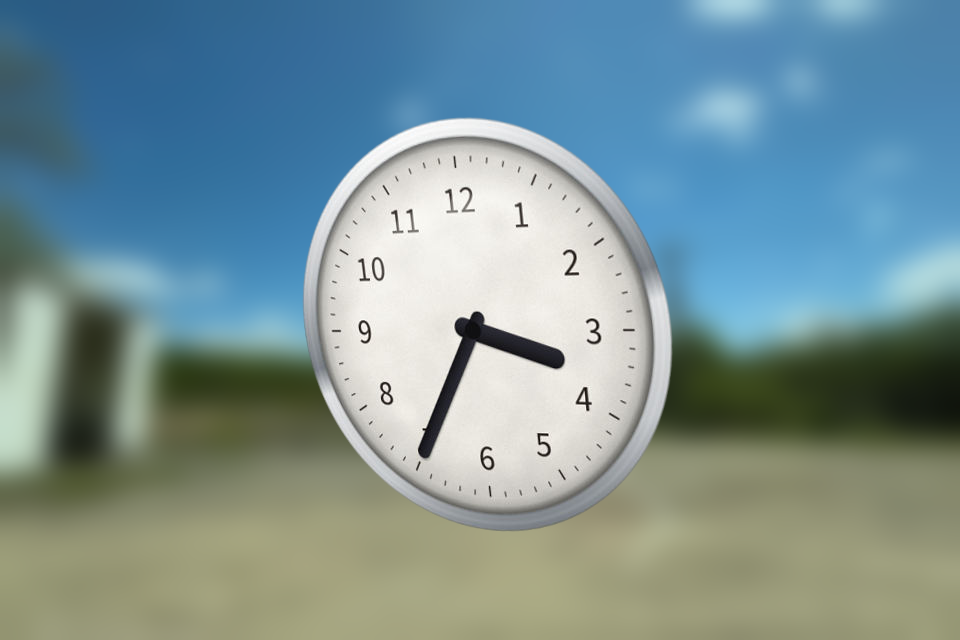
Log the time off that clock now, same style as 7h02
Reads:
3h35
